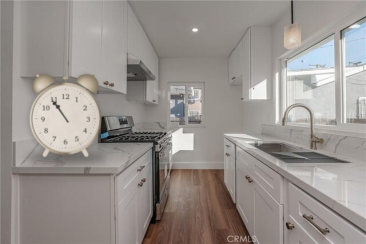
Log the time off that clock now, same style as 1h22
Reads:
10h54
